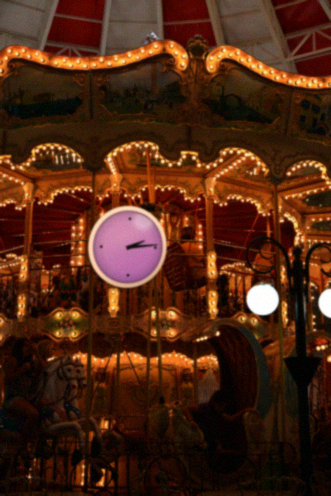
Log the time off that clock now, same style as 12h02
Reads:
2h14
